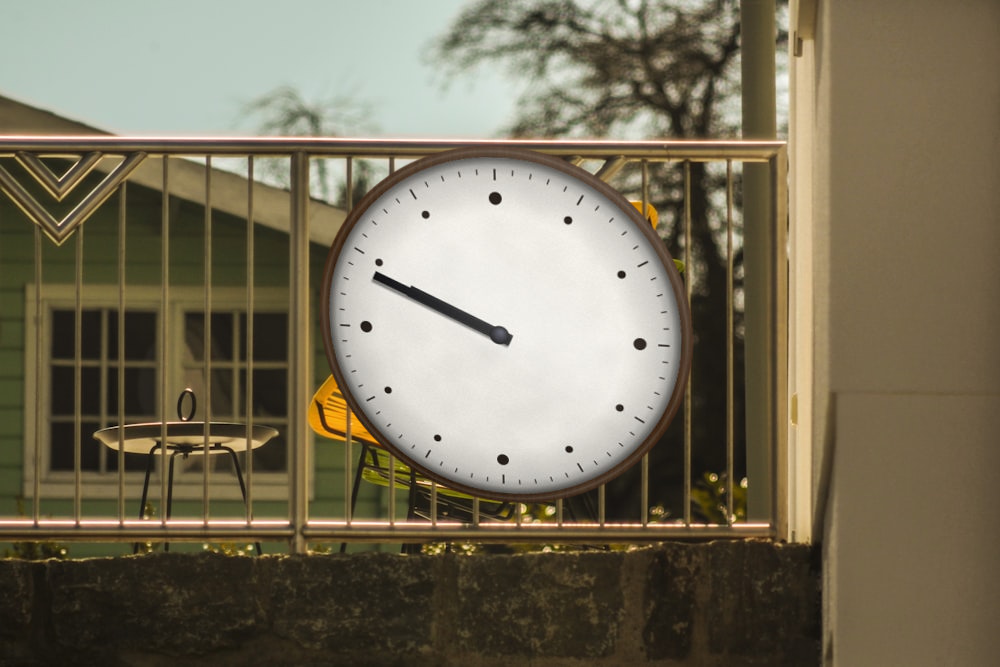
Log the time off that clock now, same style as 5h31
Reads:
9h49
